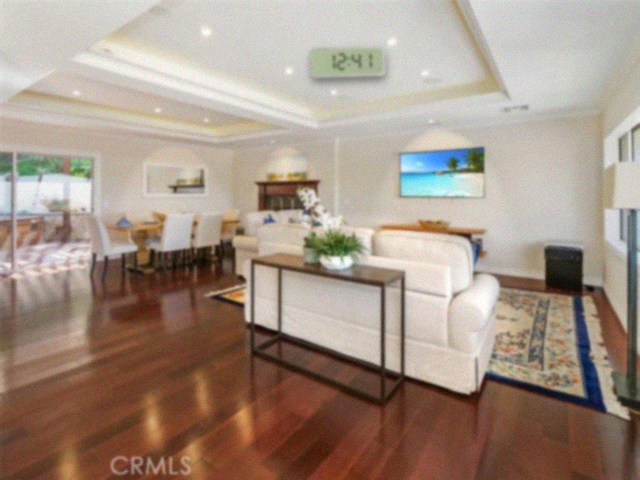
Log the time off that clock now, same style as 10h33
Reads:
12h41
